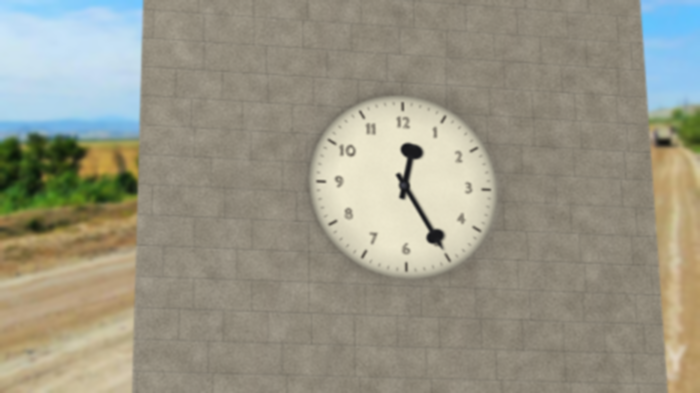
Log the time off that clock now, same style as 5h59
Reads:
12h25
